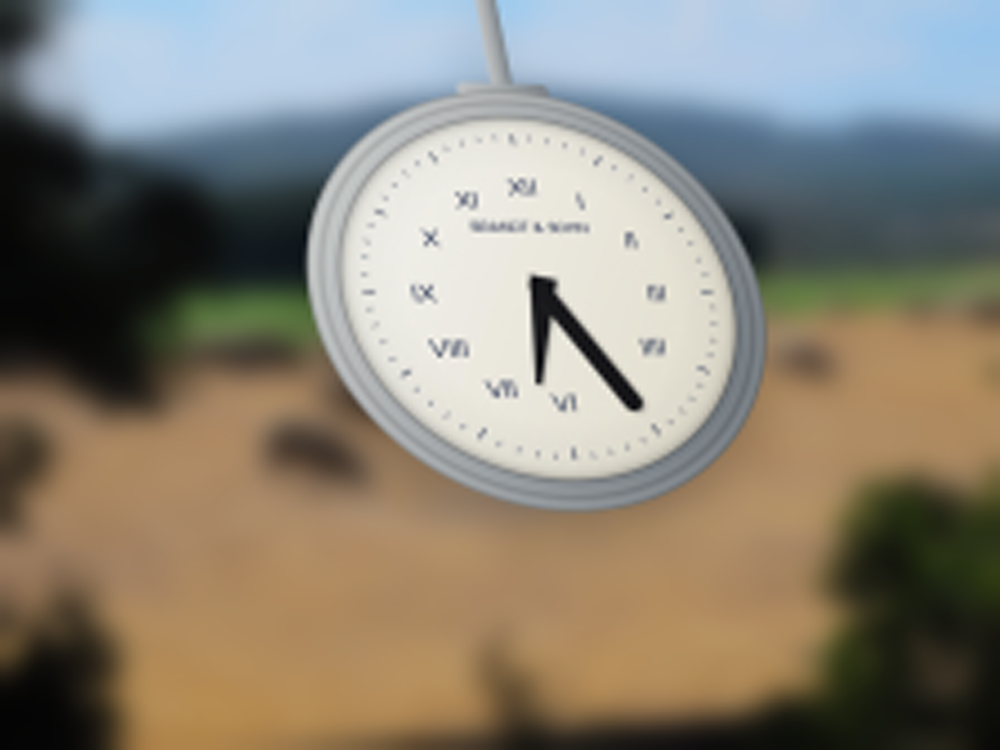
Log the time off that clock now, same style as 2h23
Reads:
6h25
